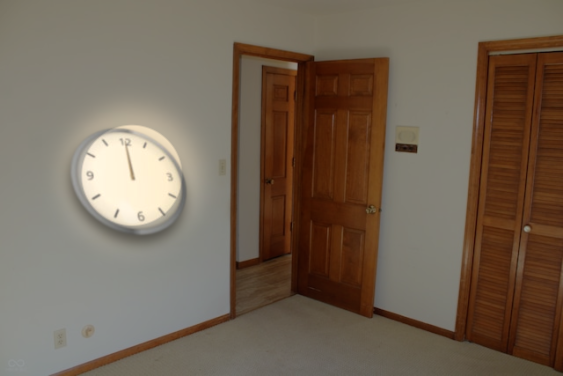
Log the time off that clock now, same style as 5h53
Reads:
12h00
